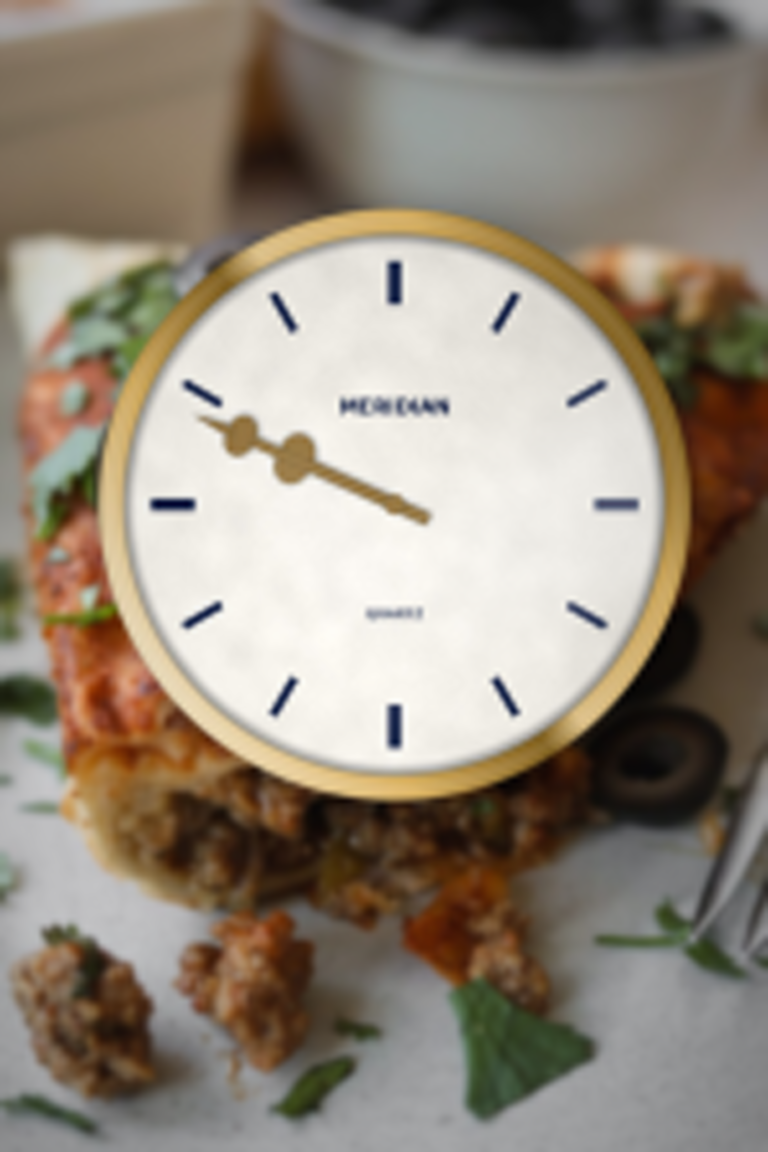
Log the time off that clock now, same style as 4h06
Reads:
9h49
